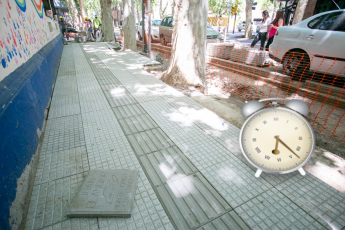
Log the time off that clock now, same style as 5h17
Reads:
6h23
